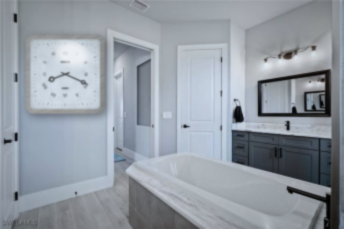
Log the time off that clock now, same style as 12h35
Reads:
8h19
